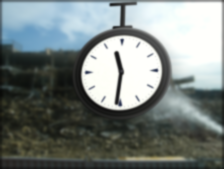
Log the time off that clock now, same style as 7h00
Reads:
11h31
